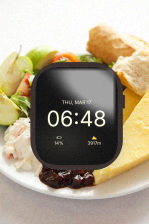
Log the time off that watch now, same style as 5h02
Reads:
6h48
